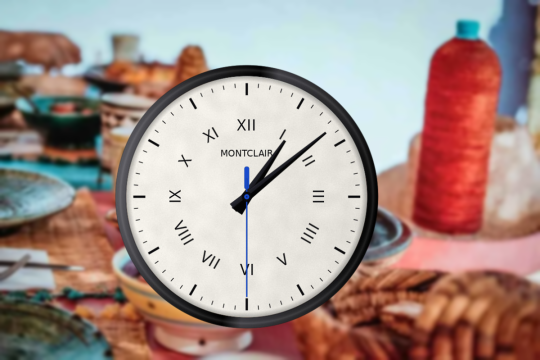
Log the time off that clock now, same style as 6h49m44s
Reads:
1h08m30s
